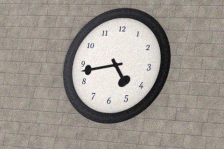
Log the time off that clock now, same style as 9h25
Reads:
4h43
